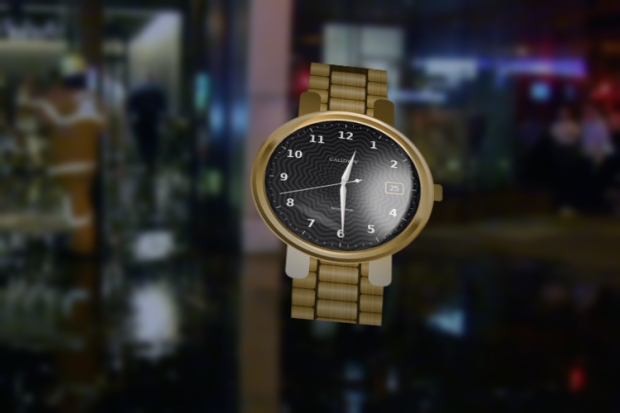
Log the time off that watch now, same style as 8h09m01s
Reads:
12h29m42s
